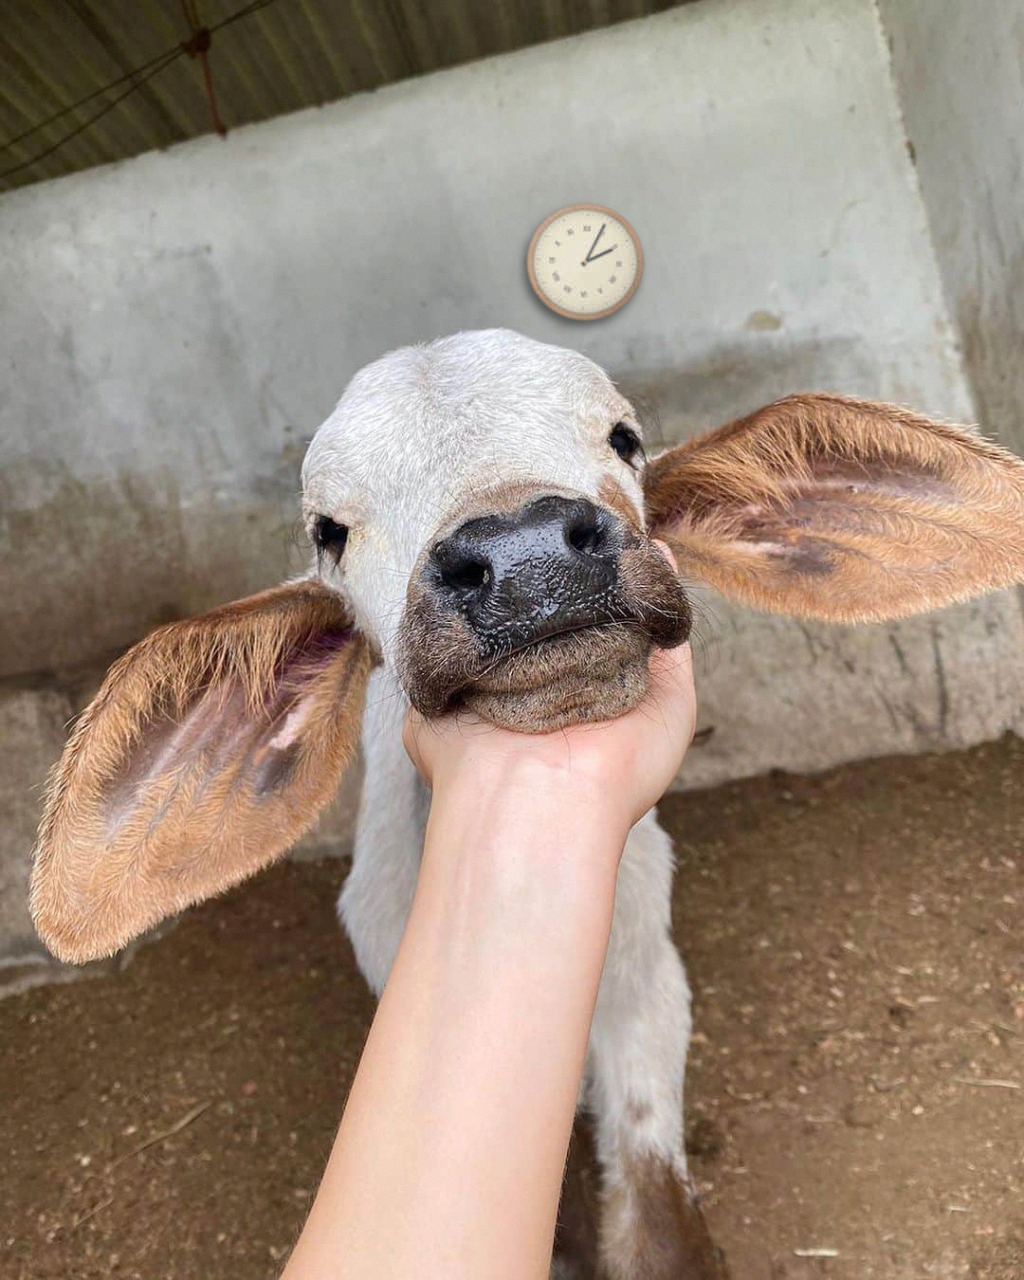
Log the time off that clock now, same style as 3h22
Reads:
2h04
